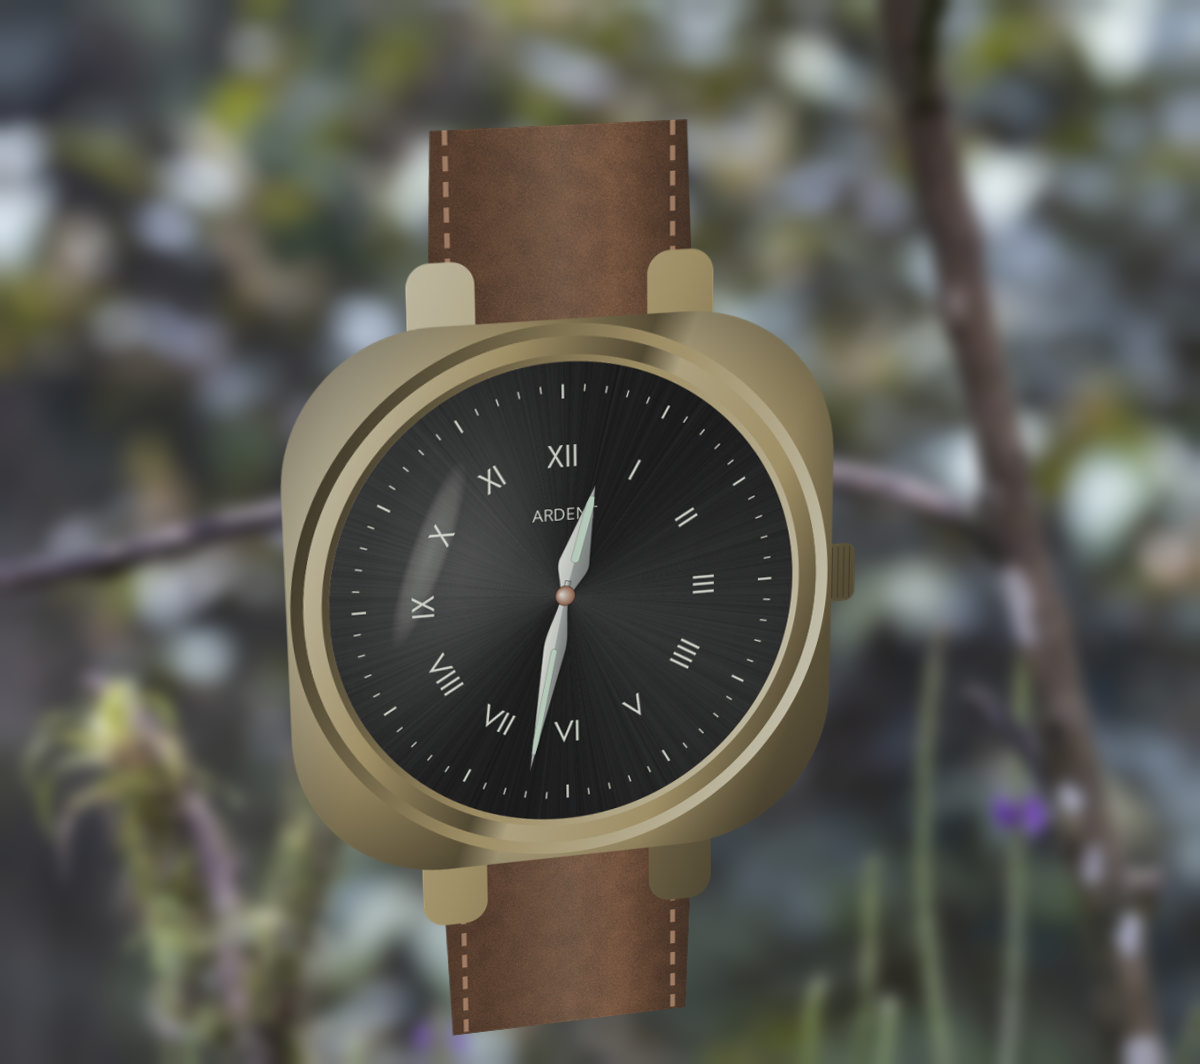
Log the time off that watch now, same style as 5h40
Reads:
12h32
